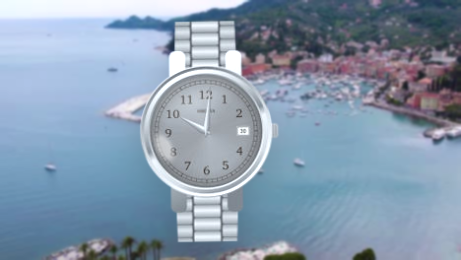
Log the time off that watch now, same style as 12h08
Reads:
10h01
